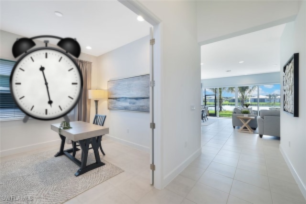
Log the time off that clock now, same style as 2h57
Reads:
11h28
